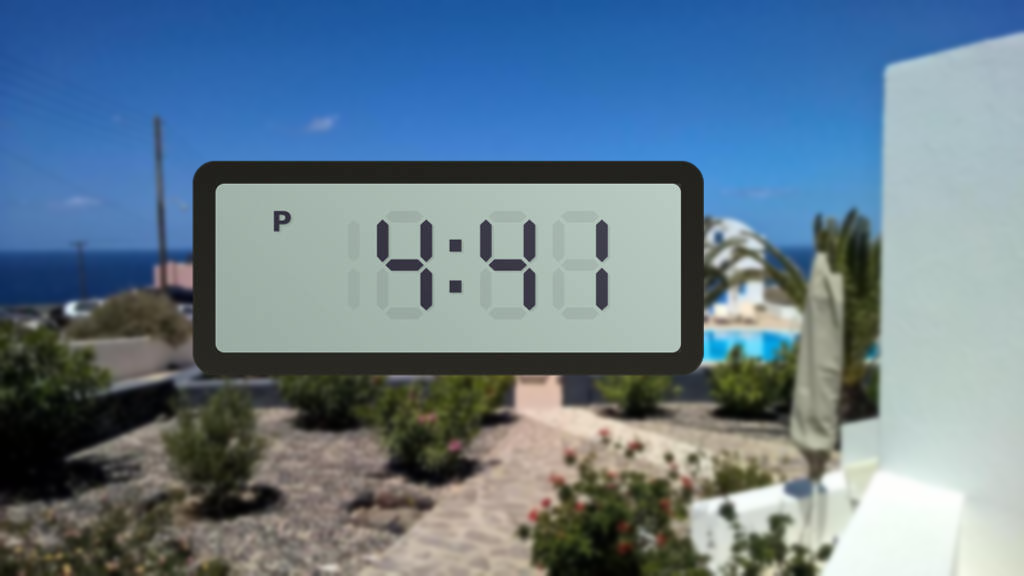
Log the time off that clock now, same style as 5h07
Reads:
4h41
